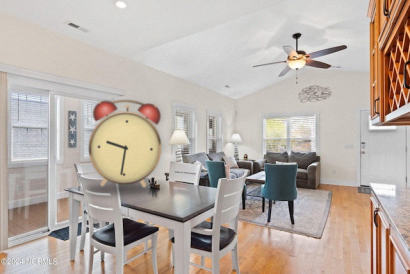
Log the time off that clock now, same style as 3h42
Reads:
9h31
